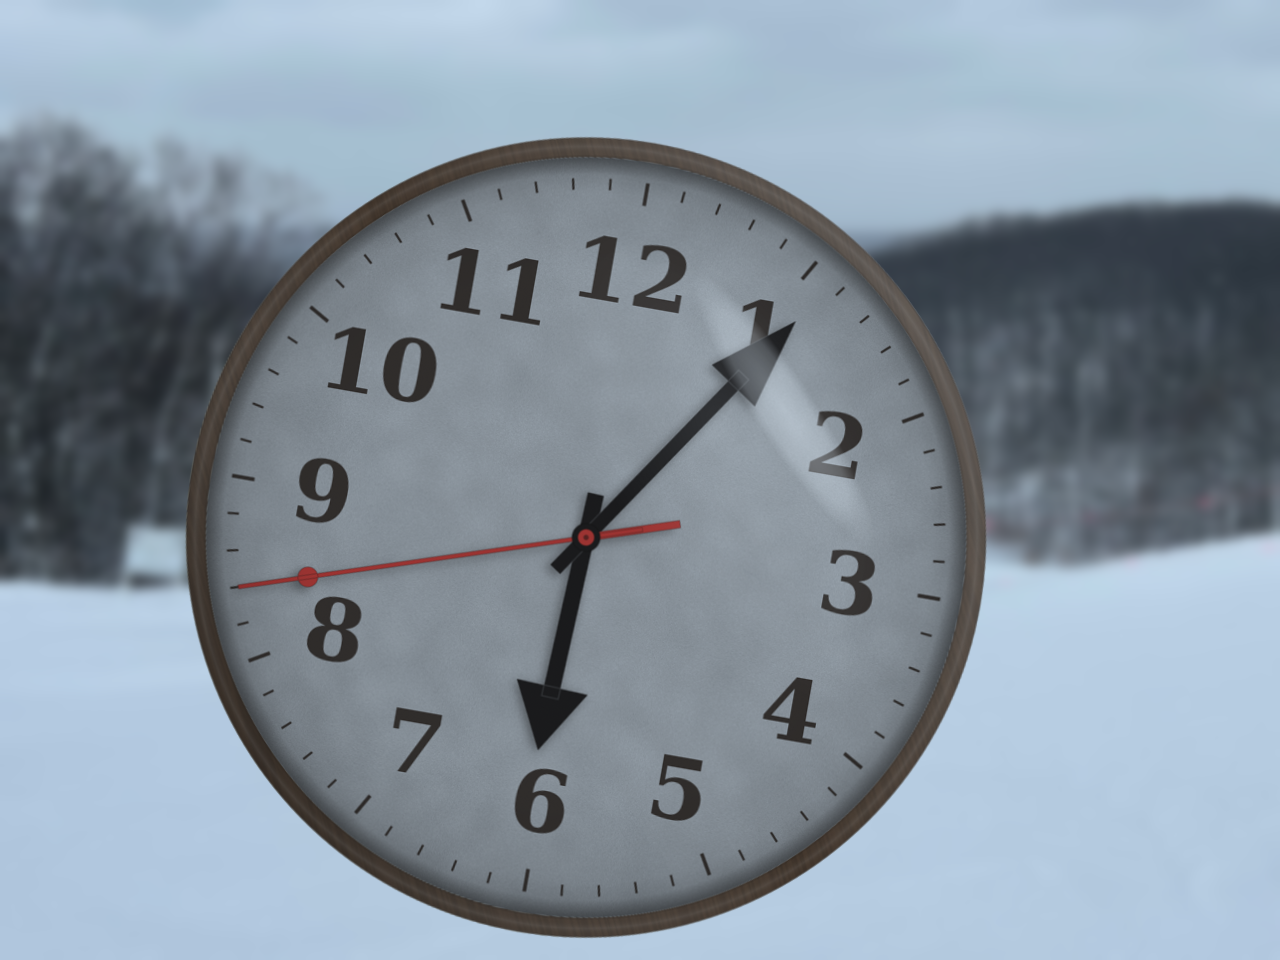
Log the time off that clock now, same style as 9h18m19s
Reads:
6h05m42s
